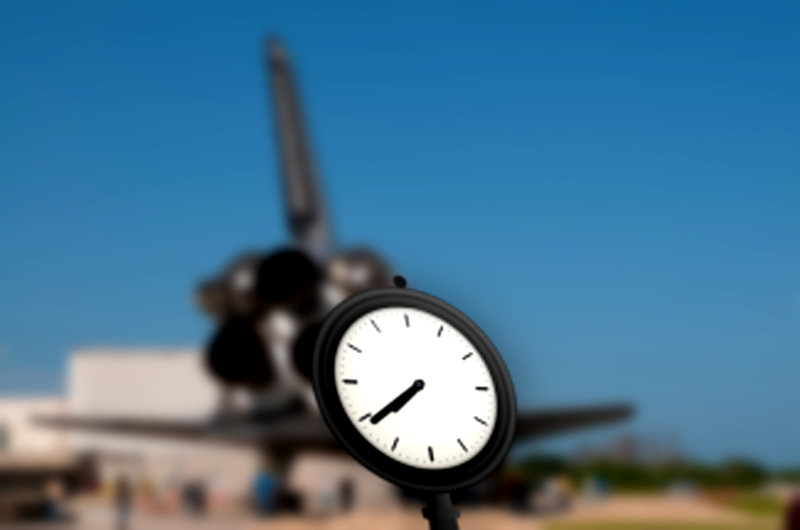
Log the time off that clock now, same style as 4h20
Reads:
7h39
